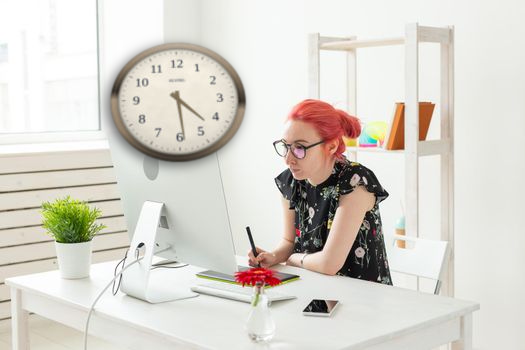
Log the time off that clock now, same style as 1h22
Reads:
4h29
